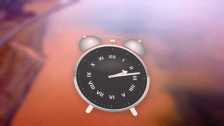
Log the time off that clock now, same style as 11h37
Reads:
2h13
